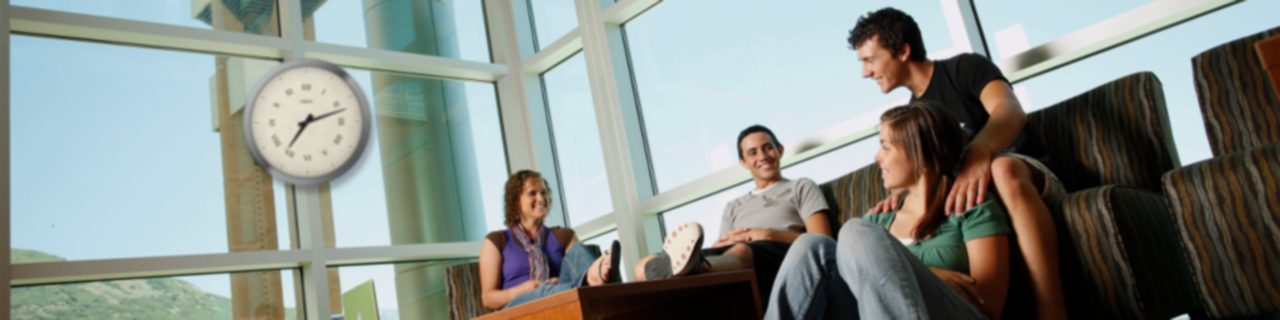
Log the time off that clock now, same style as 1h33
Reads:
7h12
